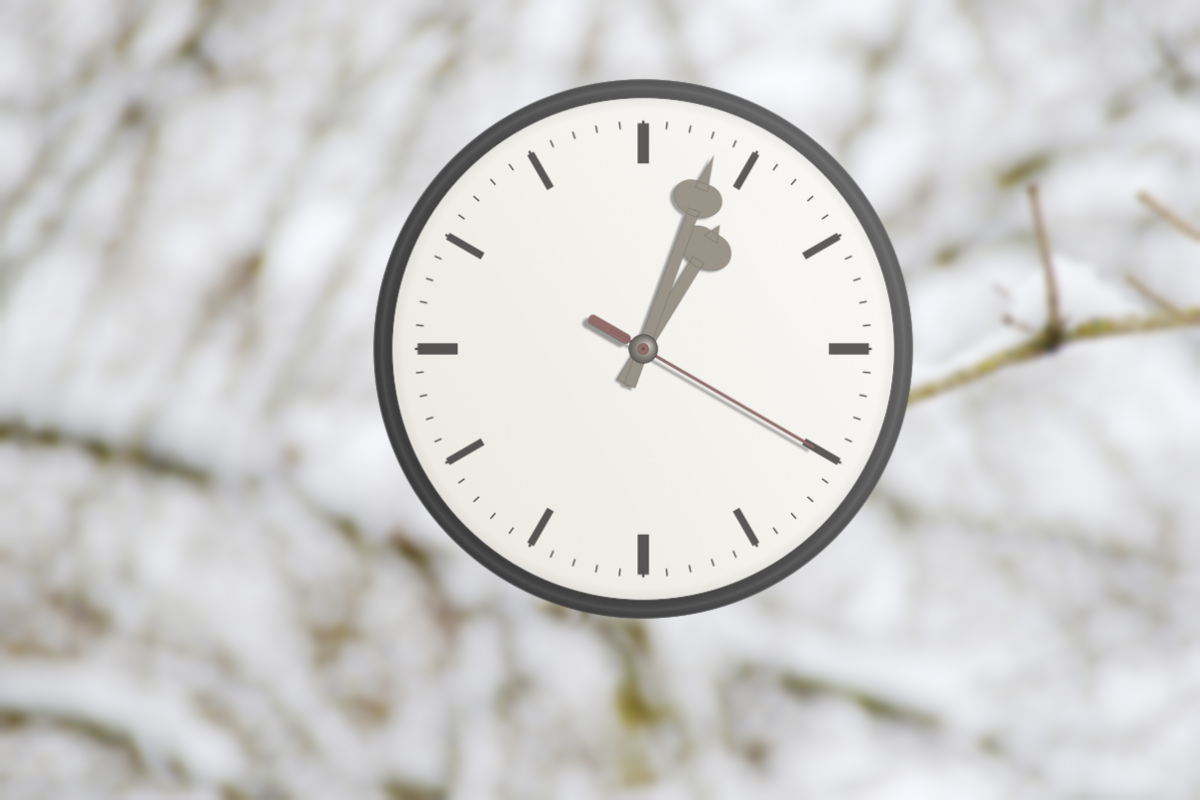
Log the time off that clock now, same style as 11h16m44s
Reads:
1h03m20s
